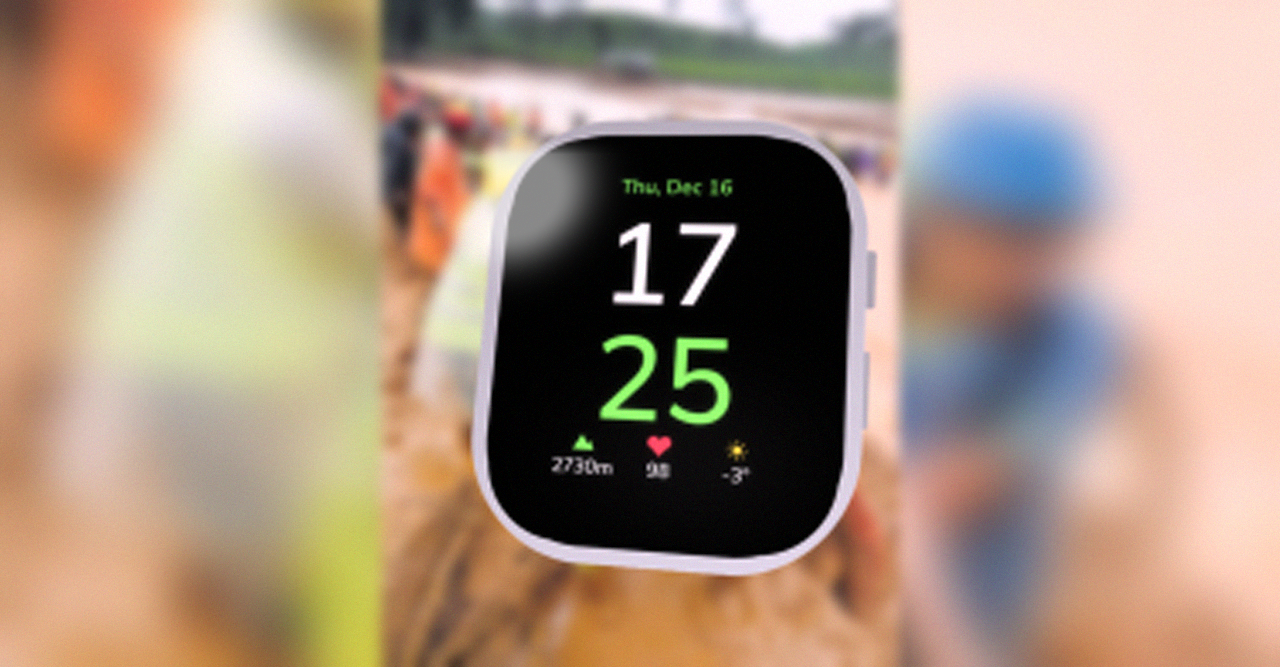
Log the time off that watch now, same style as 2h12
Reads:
17h25
